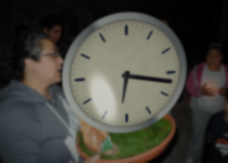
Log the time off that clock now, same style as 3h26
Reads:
6h17
